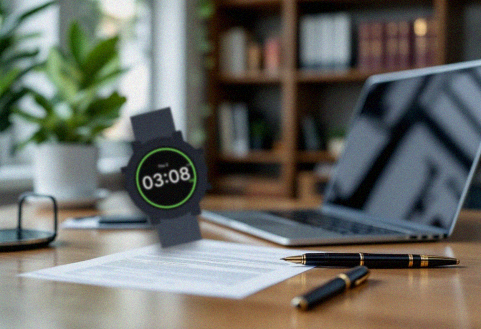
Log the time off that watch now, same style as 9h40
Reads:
3h08
